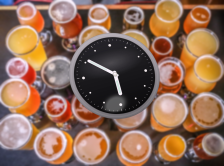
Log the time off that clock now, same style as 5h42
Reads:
5h51
